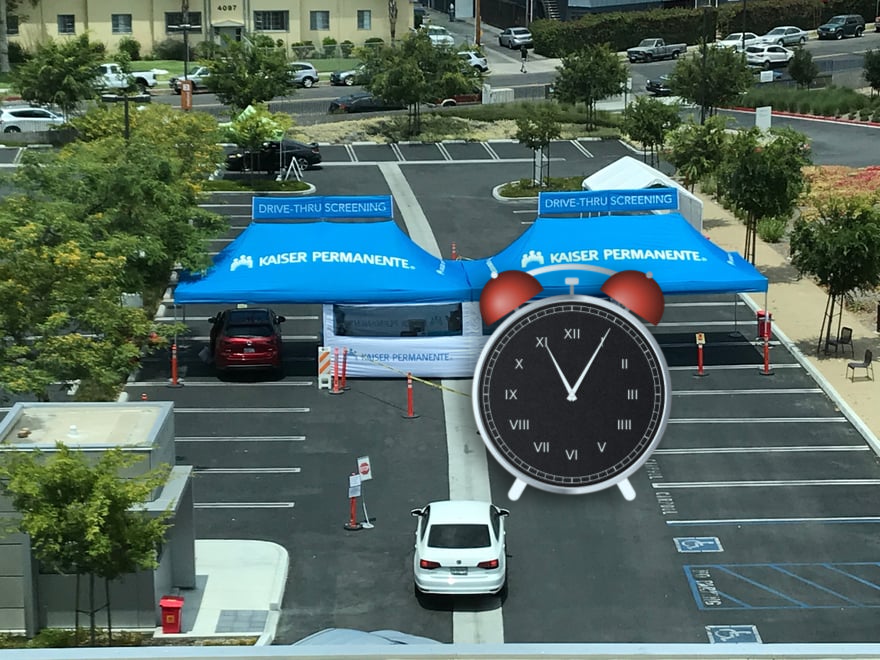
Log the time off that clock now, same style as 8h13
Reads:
11h05
